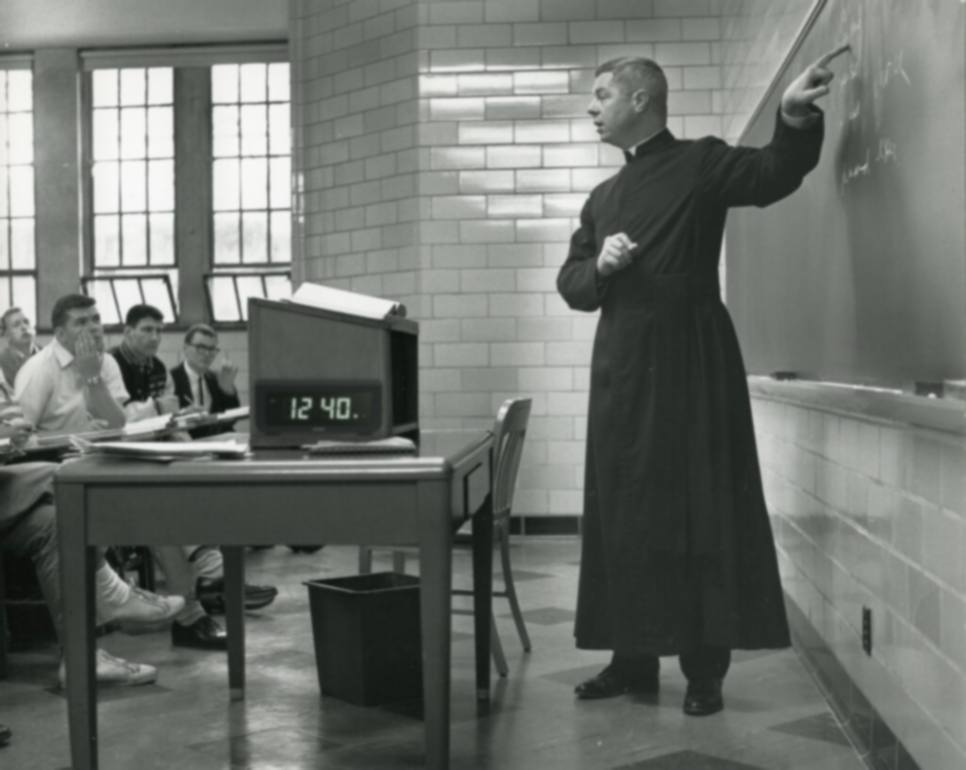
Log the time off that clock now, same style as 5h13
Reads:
12h40
